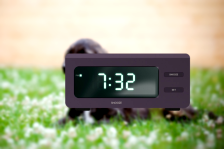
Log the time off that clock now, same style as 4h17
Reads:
7h32
